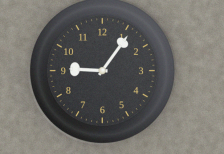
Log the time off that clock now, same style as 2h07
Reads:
9h06
